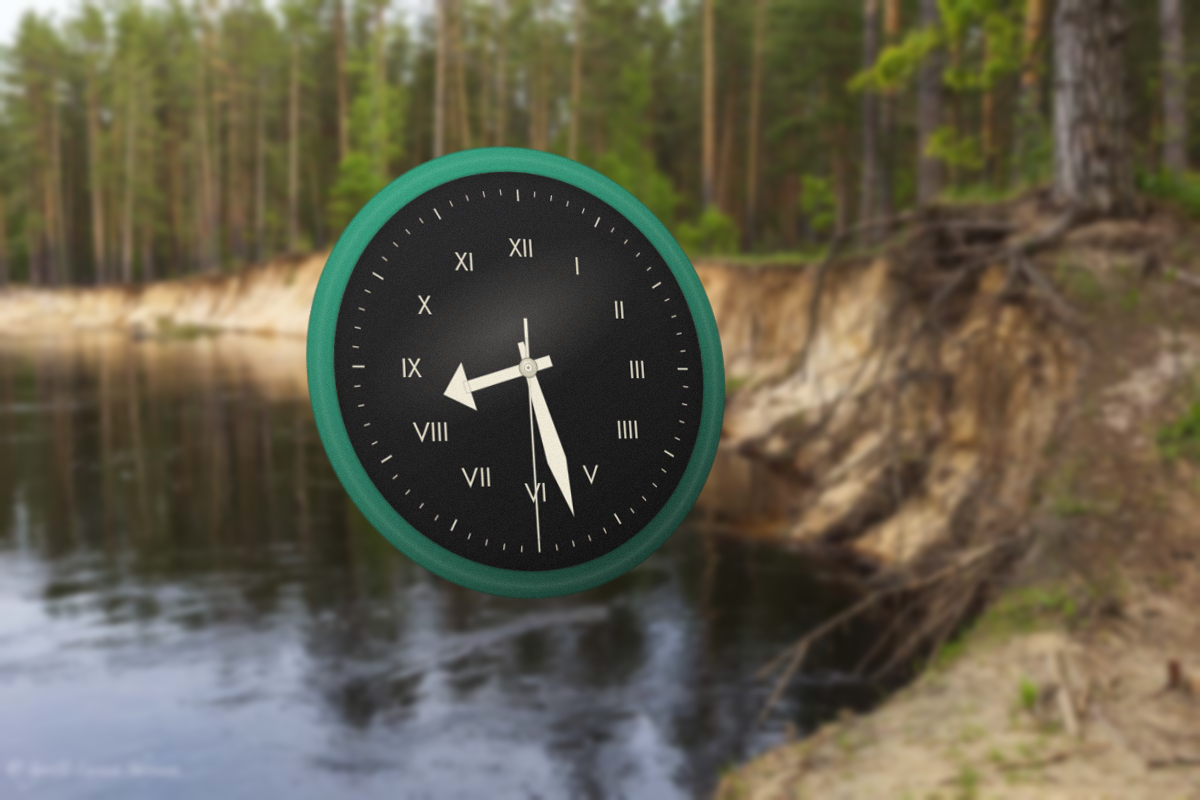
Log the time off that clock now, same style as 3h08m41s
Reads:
8h27m30s
